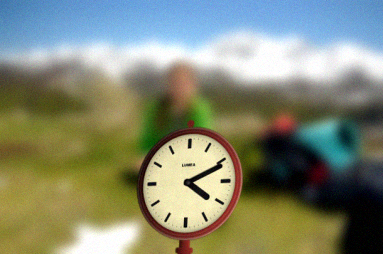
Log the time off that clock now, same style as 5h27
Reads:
4h11
